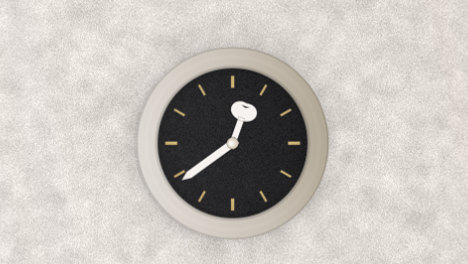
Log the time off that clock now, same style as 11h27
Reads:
12h39
